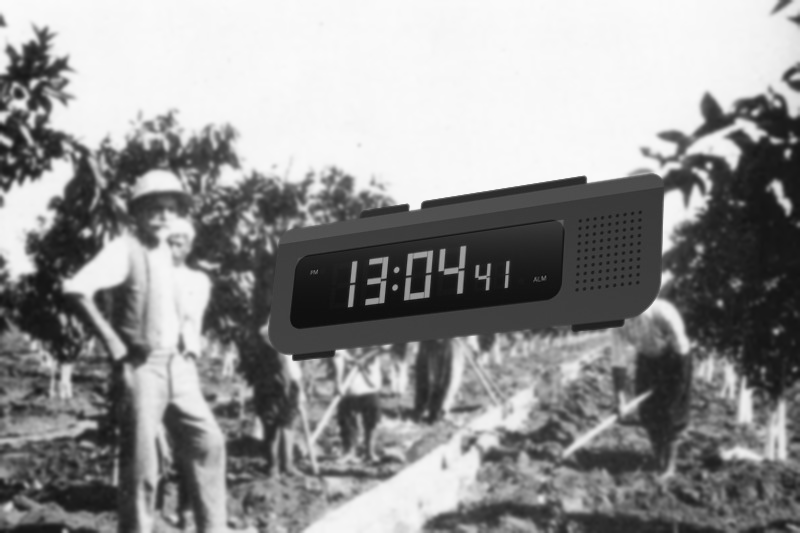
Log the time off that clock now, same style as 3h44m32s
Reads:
13h04m41s
